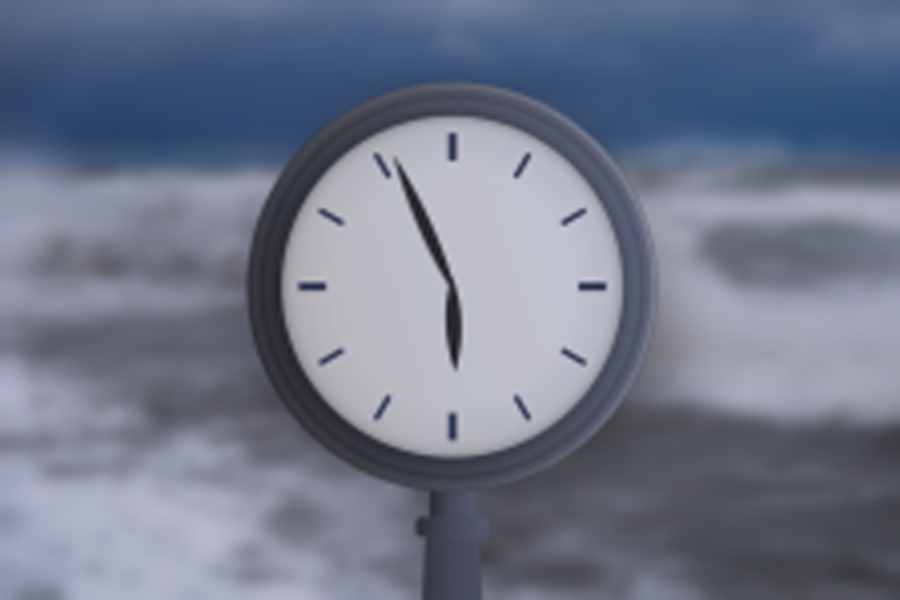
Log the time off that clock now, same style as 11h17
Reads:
5h56
